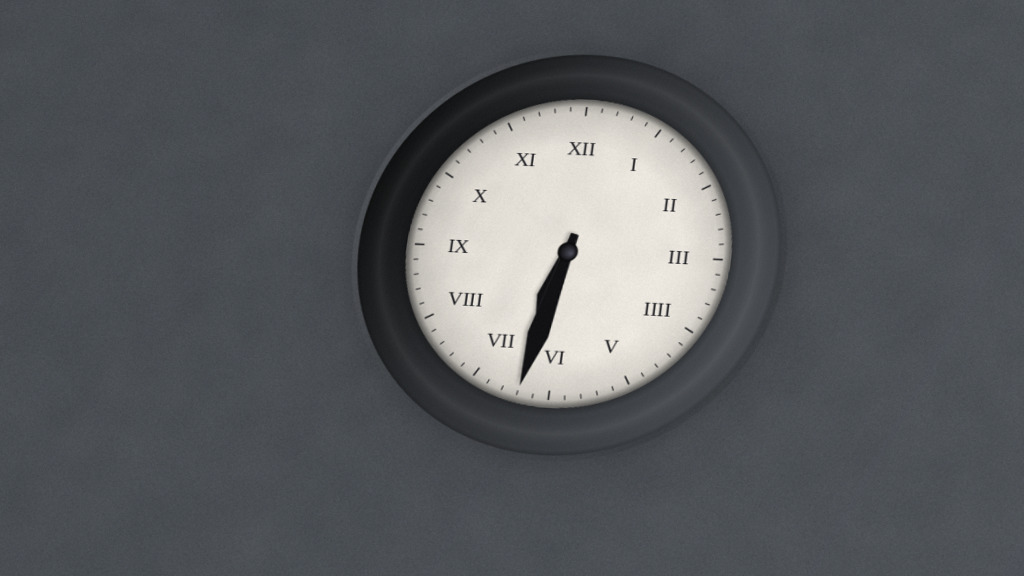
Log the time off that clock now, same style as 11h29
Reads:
6h32
